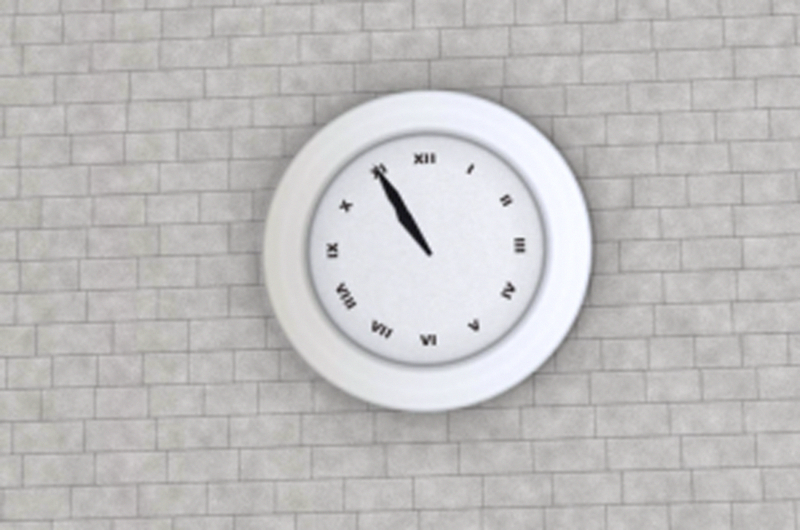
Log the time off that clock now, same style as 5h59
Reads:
10h55
